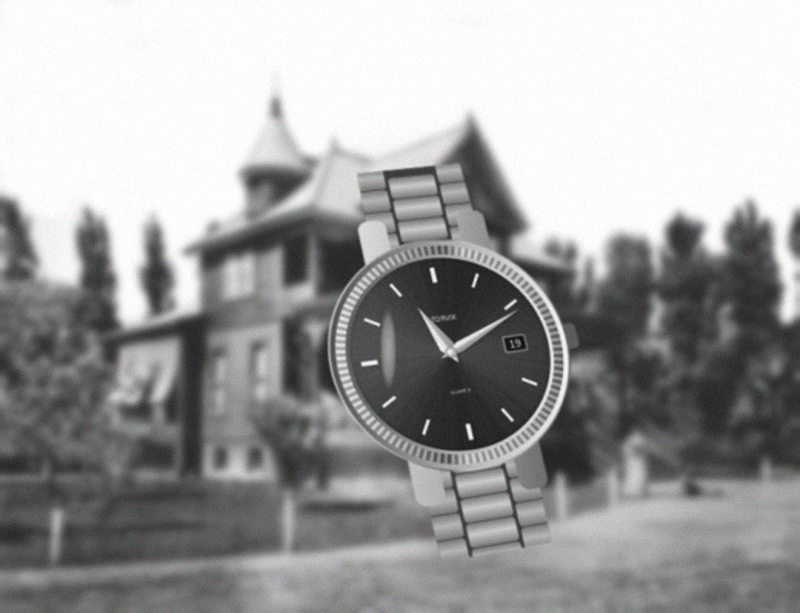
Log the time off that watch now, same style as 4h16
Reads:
11h11
